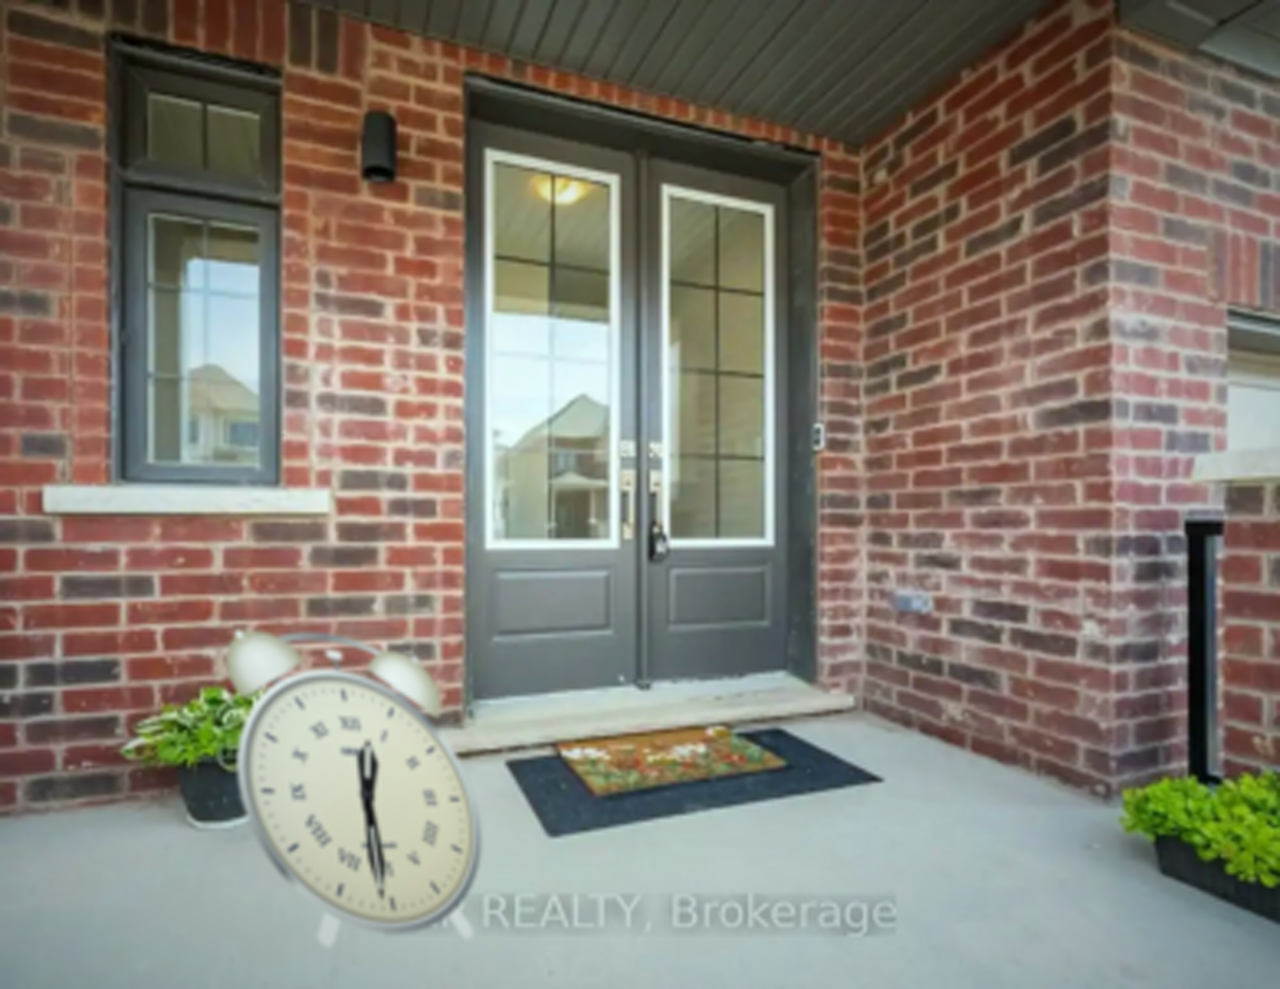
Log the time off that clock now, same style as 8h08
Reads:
12h31
